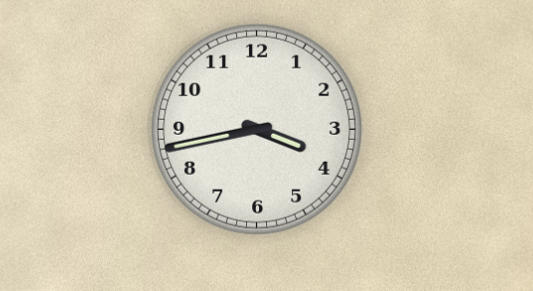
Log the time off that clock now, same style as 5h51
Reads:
3h43
